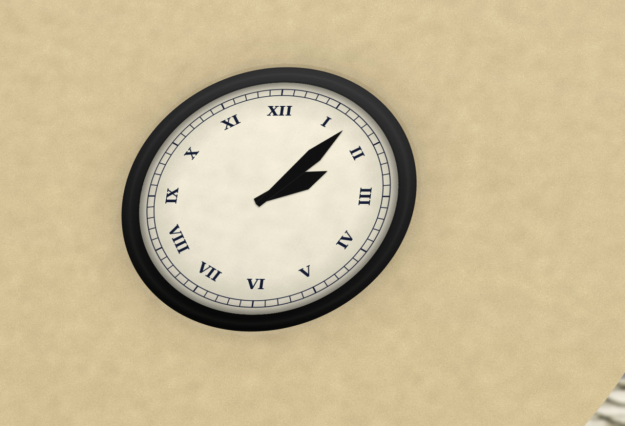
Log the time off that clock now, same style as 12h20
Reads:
2h07
